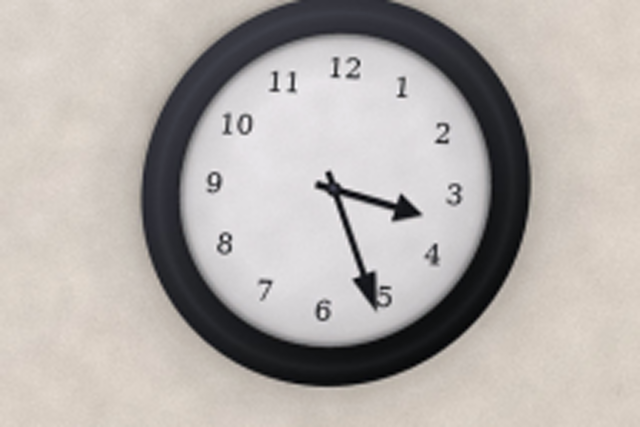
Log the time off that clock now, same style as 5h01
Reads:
3h26
